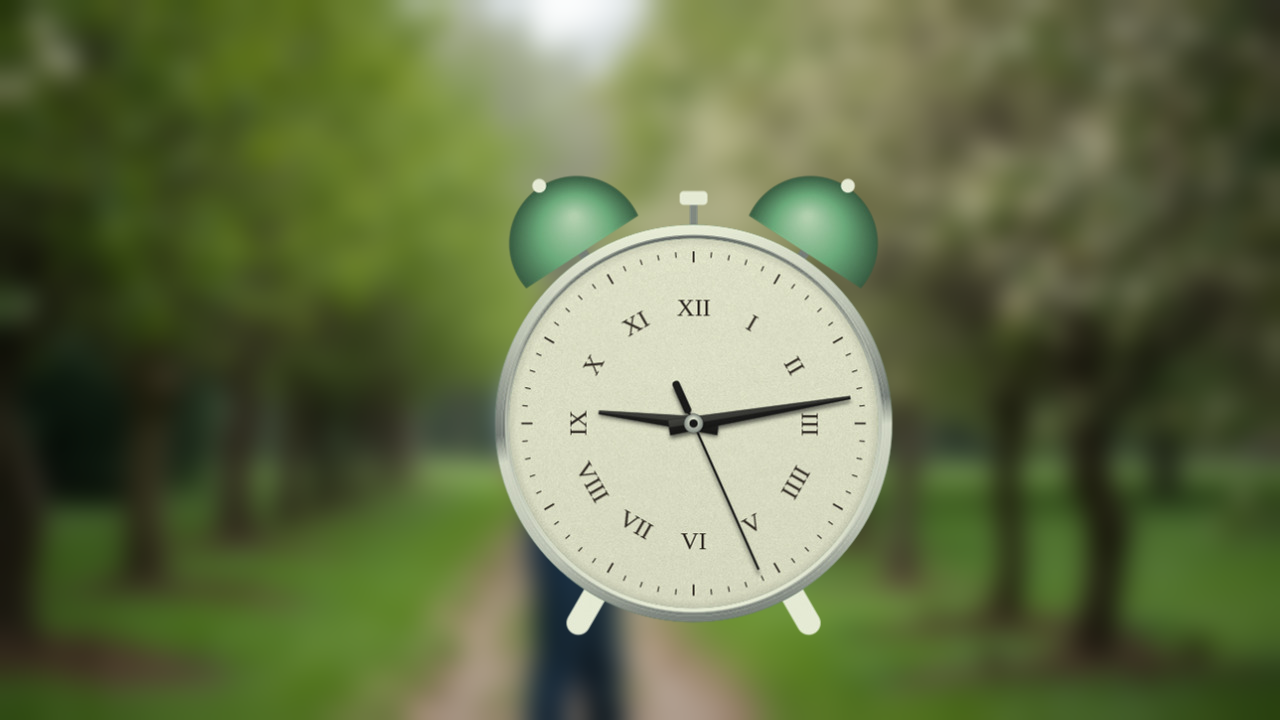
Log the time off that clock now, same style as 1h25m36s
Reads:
9h13m26s
